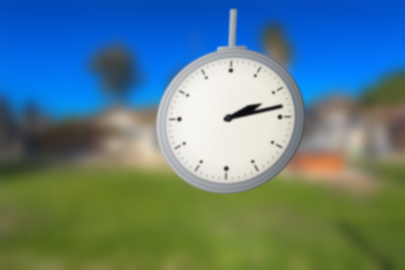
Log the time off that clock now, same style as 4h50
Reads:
2h13
